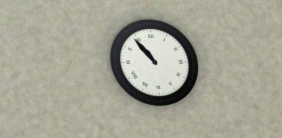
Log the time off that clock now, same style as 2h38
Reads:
10h54
